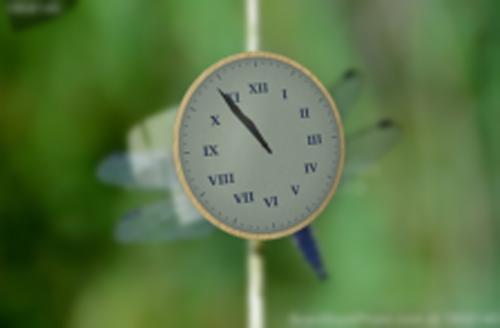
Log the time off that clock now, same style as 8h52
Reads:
10h54
